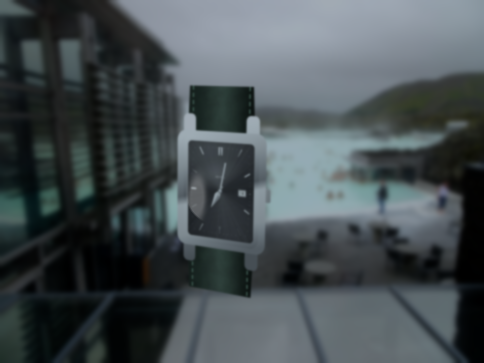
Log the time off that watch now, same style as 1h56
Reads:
7h02
